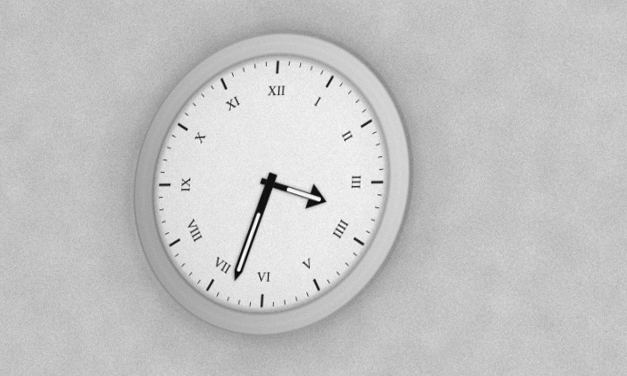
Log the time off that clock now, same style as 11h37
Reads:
3h33
